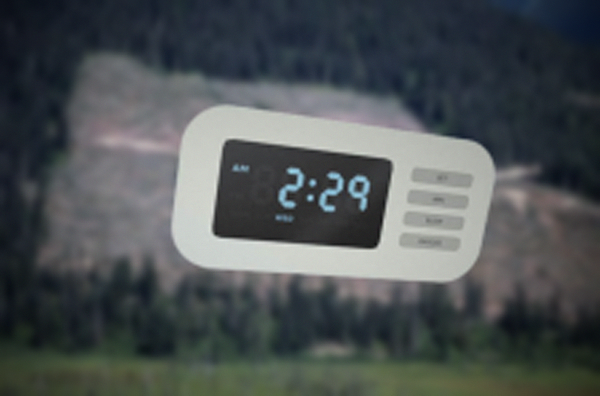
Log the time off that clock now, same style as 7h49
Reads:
2h29
